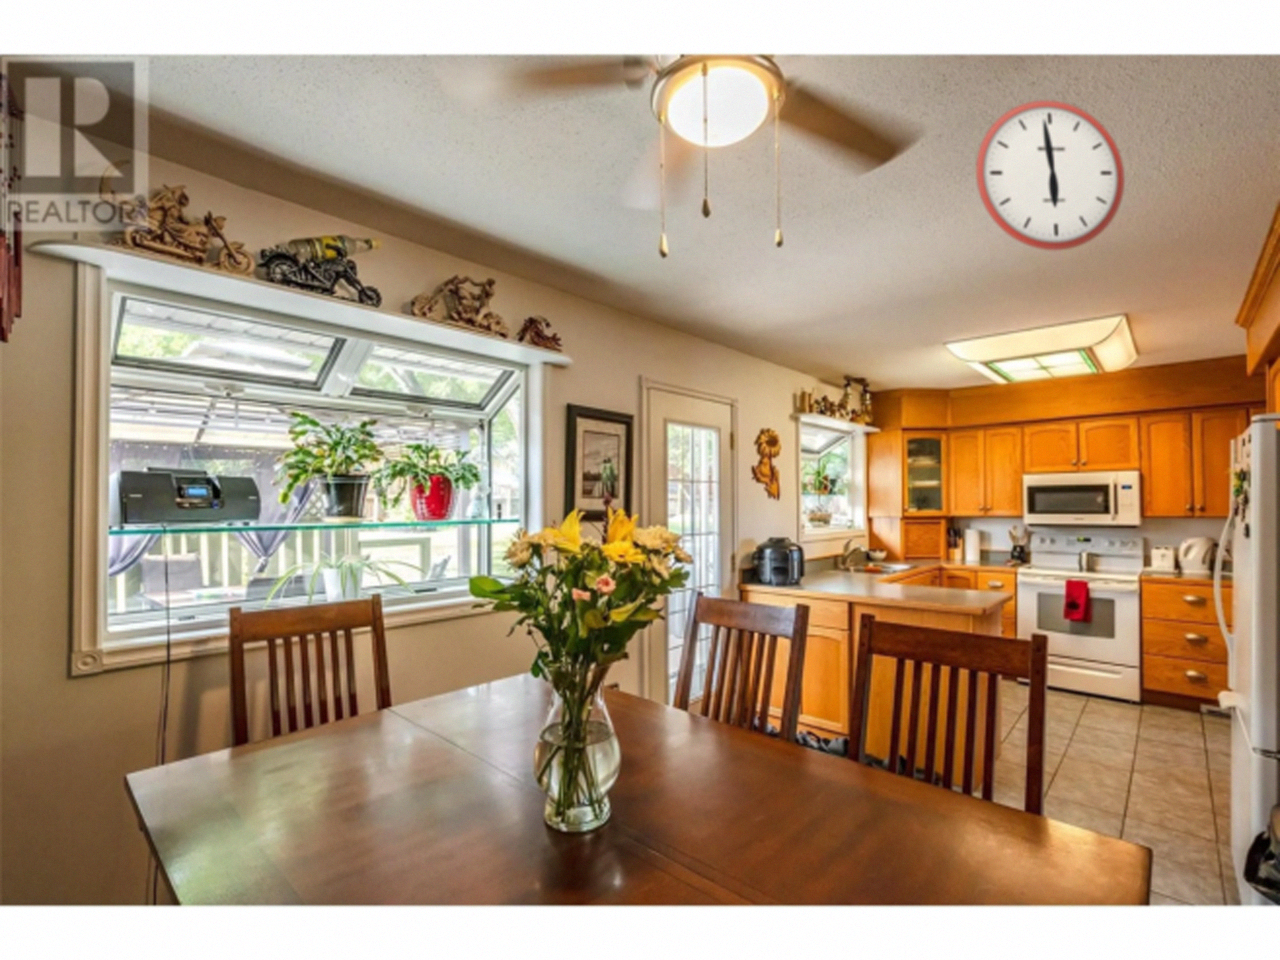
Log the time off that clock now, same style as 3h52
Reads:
5h59
